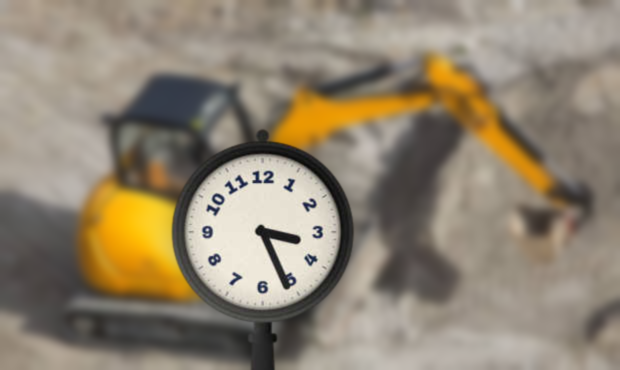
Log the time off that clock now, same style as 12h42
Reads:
3h26
